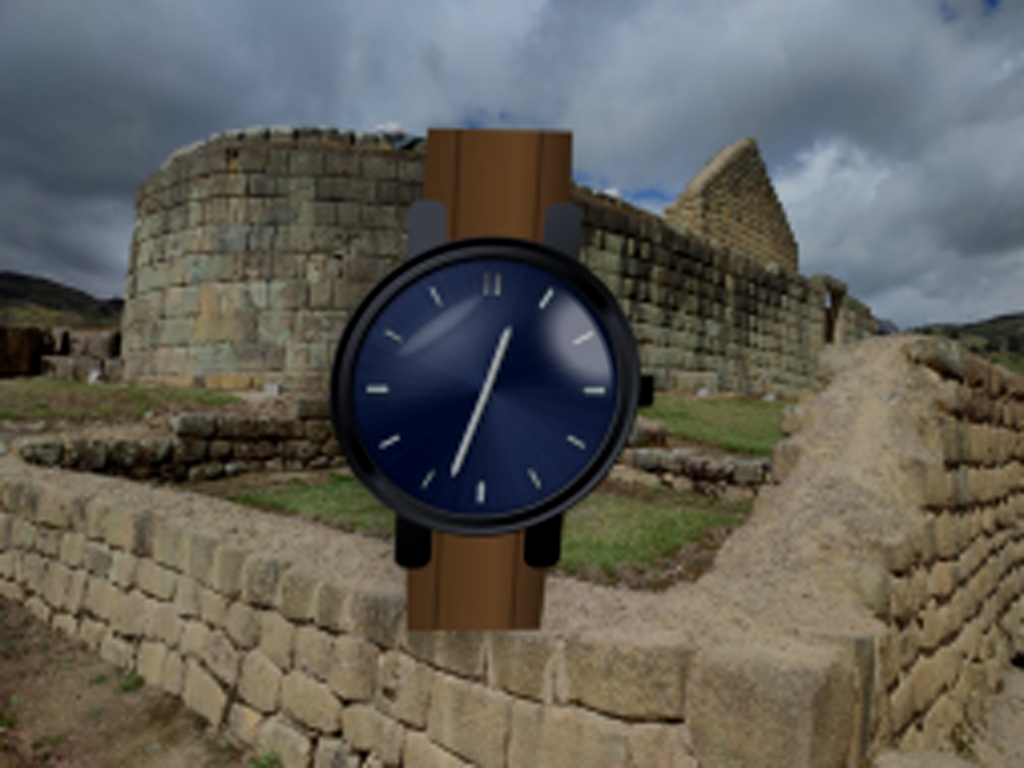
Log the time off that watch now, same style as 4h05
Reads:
12h33
